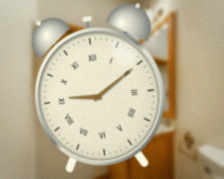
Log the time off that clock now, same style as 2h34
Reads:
9h10
